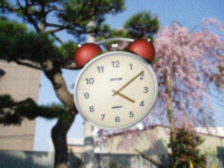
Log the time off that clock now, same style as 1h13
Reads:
4h09
